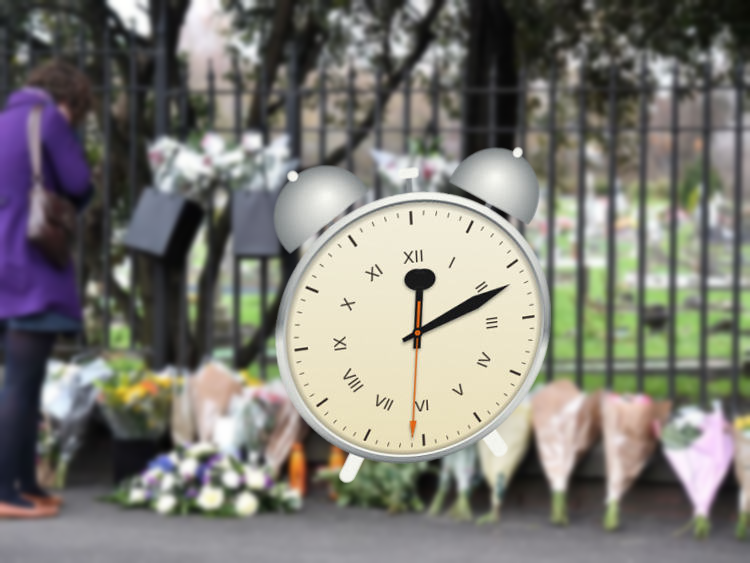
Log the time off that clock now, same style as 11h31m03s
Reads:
12h11m31s
